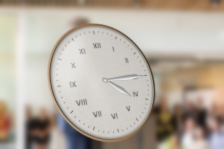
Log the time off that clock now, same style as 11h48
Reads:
4h15
